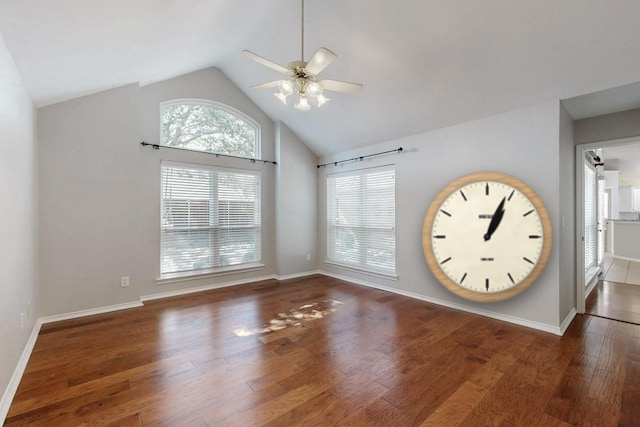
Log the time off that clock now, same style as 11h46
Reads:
1h04
